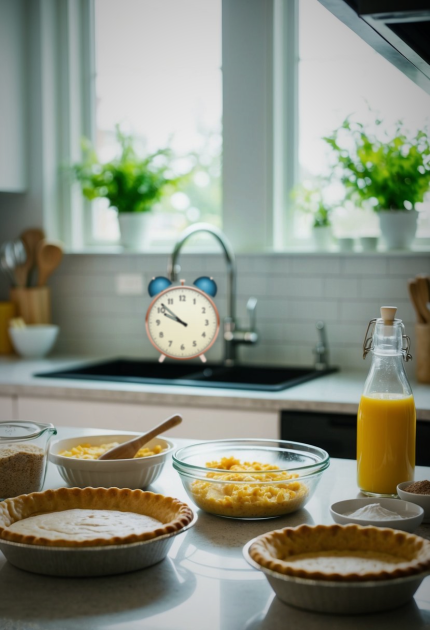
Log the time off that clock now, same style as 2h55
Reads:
9h52
